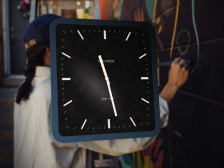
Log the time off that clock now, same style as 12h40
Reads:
11h28
